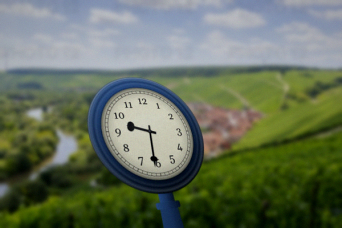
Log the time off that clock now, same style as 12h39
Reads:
9h31
